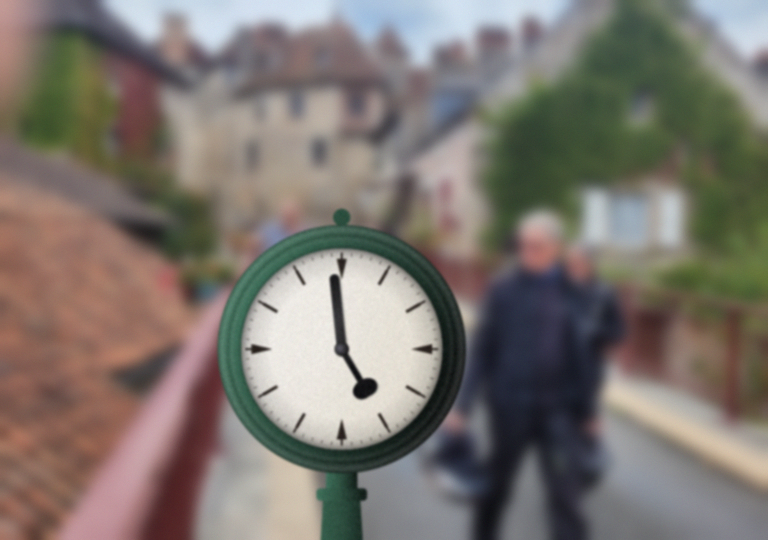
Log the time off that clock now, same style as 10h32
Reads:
4h59
